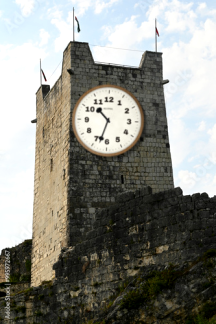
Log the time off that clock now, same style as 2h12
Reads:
10h33
